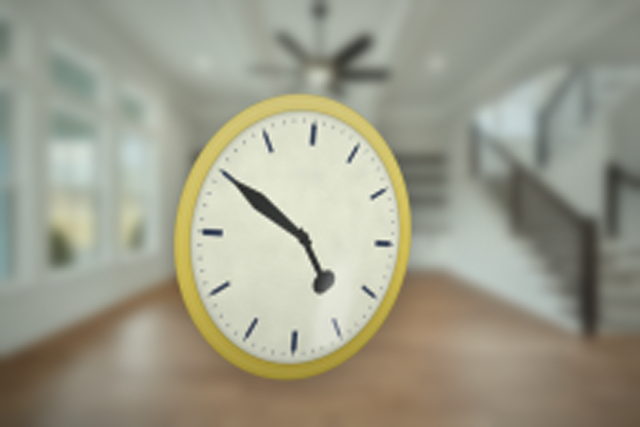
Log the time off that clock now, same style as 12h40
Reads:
4h50
